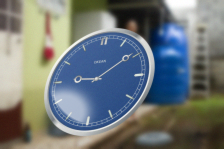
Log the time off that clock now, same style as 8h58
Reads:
9h09
